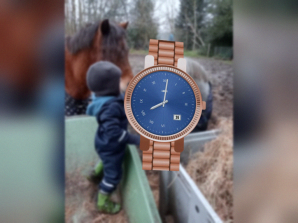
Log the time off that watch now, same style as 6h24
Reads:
8h01
